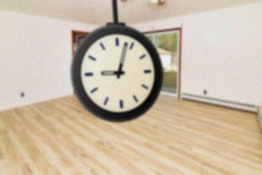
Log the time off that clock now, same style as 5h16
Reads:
9h03
